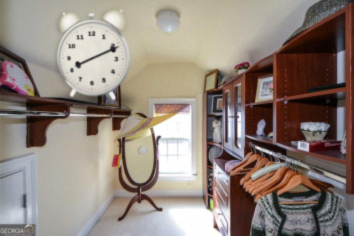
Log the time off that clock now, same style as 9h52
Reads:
8h11
